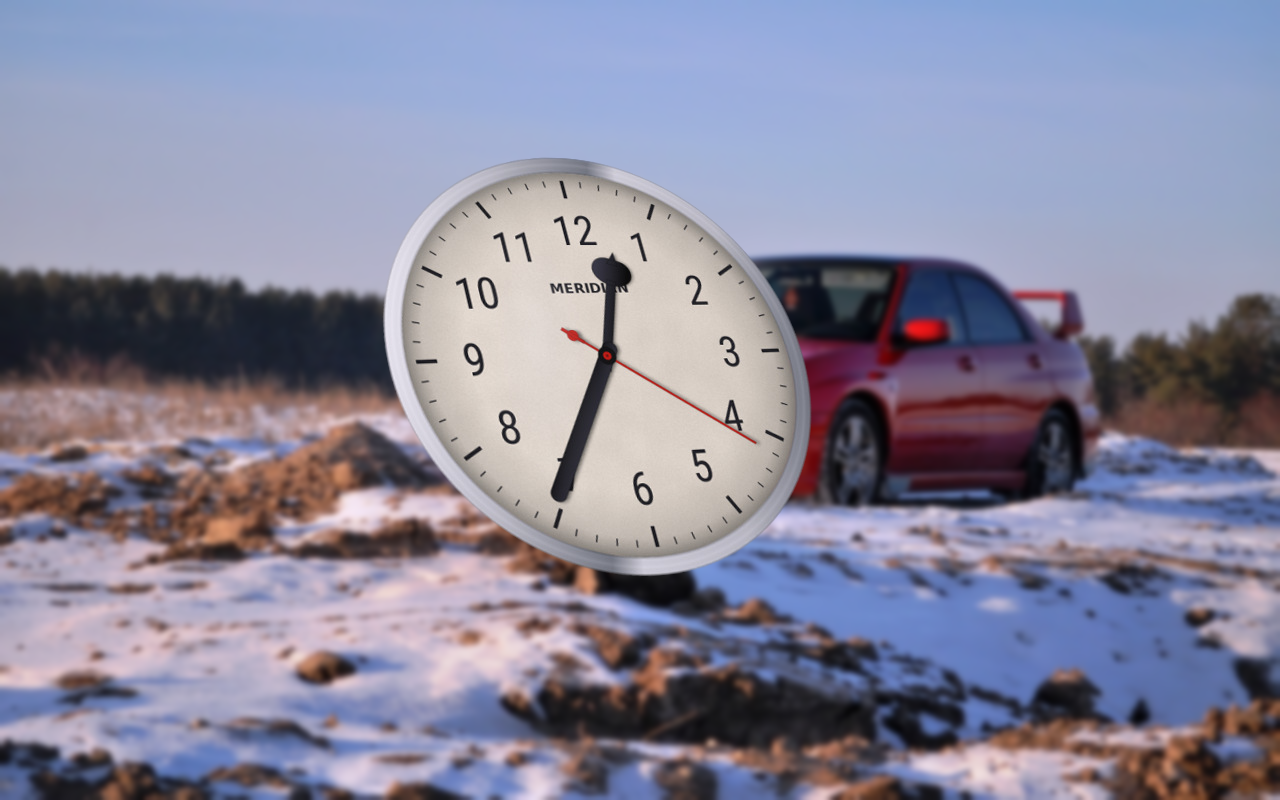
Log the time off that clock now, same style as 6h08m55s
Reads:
12h35m21s
